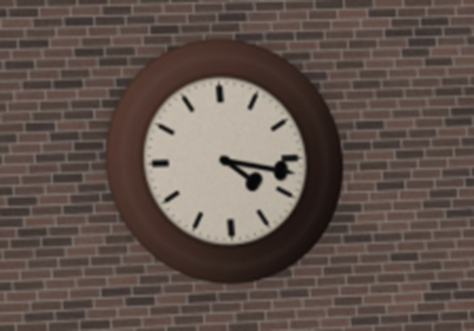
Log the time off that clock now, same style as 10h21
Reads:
4h17
